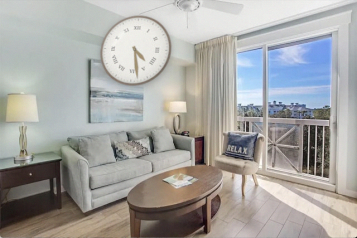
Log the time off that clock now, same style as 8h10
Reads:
4h28
